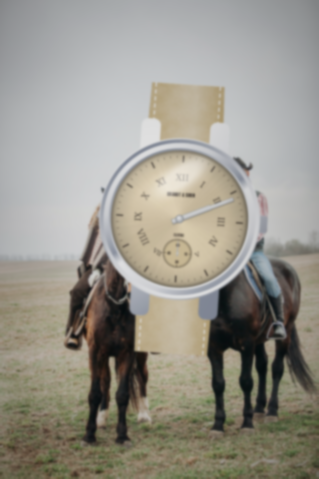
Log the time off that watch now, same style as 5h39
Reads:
2h11
